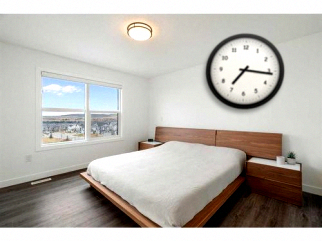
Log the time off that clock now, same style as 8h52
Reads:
7h16
